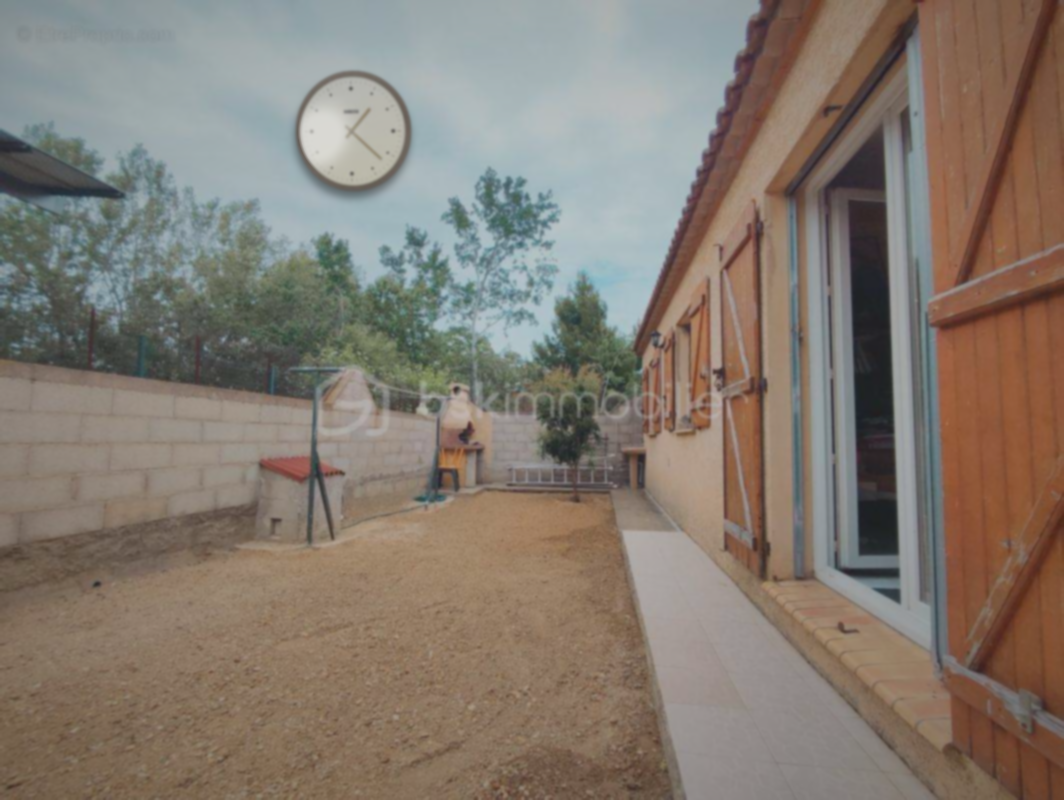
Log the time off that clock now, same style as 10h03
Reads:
1h22
